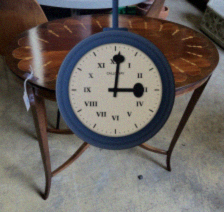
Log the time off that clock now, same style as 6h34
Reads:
3h01
